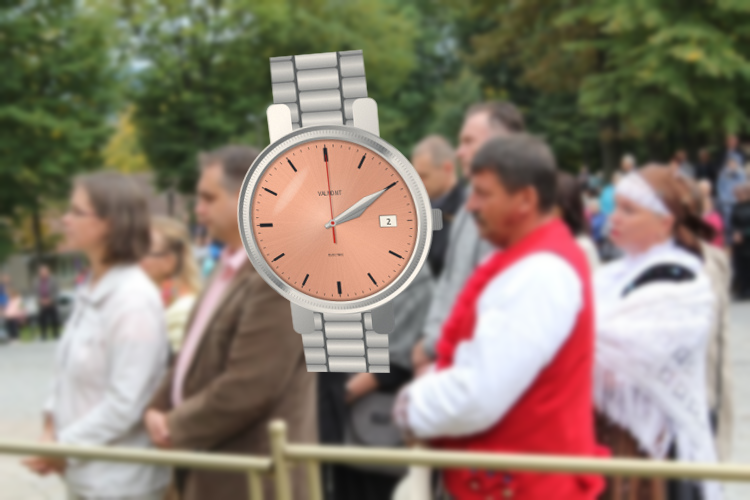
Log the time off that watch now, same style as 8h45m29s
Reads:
2h10m00s
